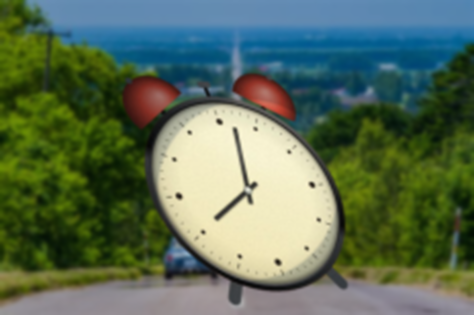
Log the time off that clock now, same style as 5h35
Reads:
8h02
